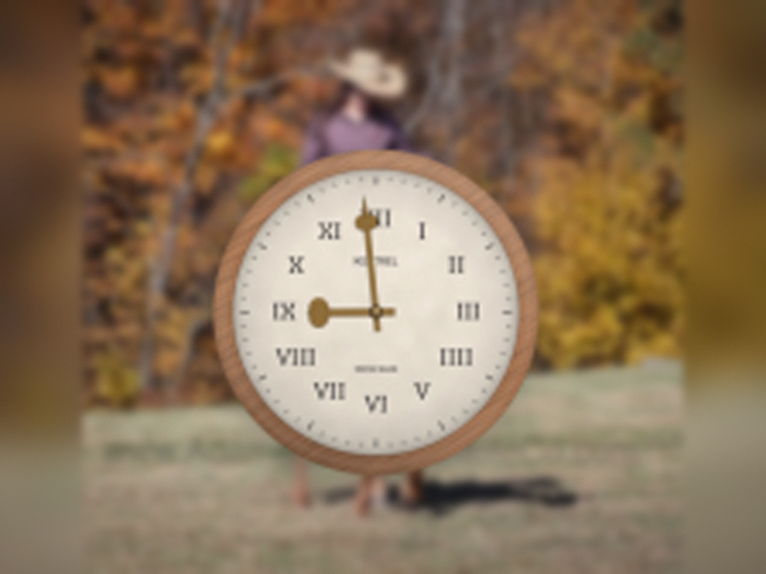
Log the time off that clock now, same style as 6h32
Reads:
8h59
